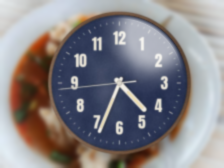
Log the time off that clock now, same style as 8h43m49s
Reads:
4h33m44s
